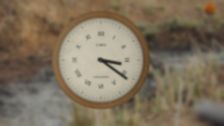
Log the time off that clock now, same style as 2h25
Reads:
3h21
